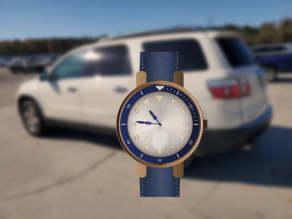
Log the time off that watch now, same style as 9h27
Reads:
10h46
